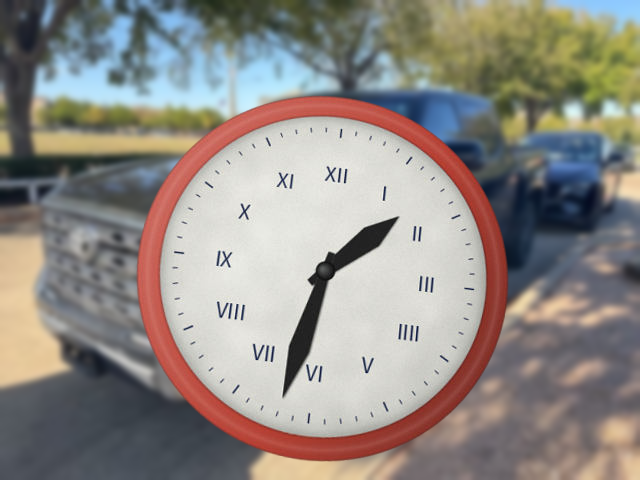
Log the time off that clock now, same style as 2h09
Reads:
1h32
